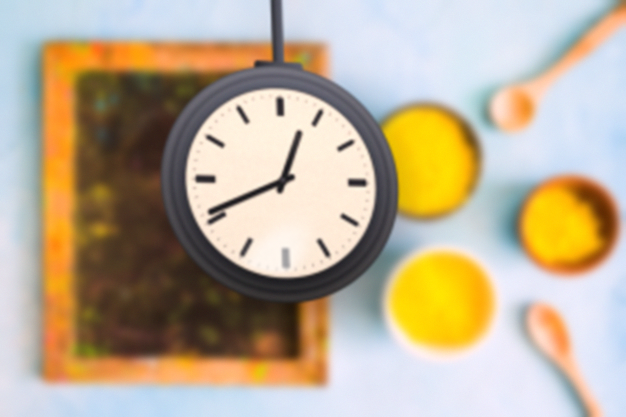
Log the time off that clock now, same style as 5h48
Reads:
12h41
